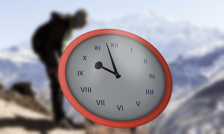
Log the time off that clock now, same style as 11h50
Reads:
9h58
